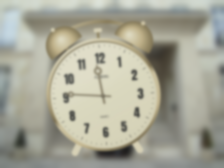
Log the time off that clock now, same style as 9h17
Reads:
11h46
